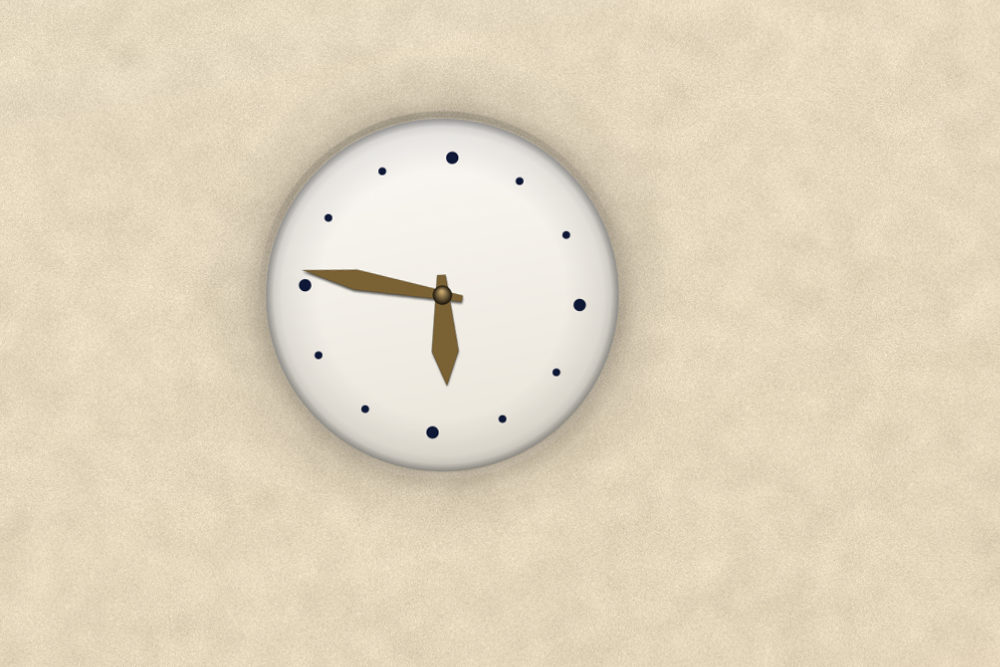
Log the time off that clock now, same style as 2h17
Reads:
5h46
